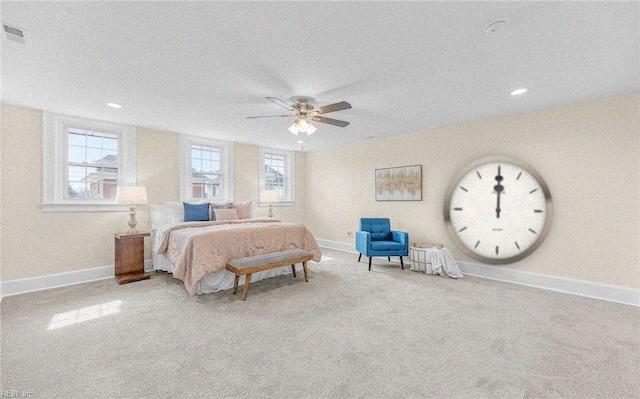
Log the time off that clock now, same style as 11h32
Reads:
12h00
